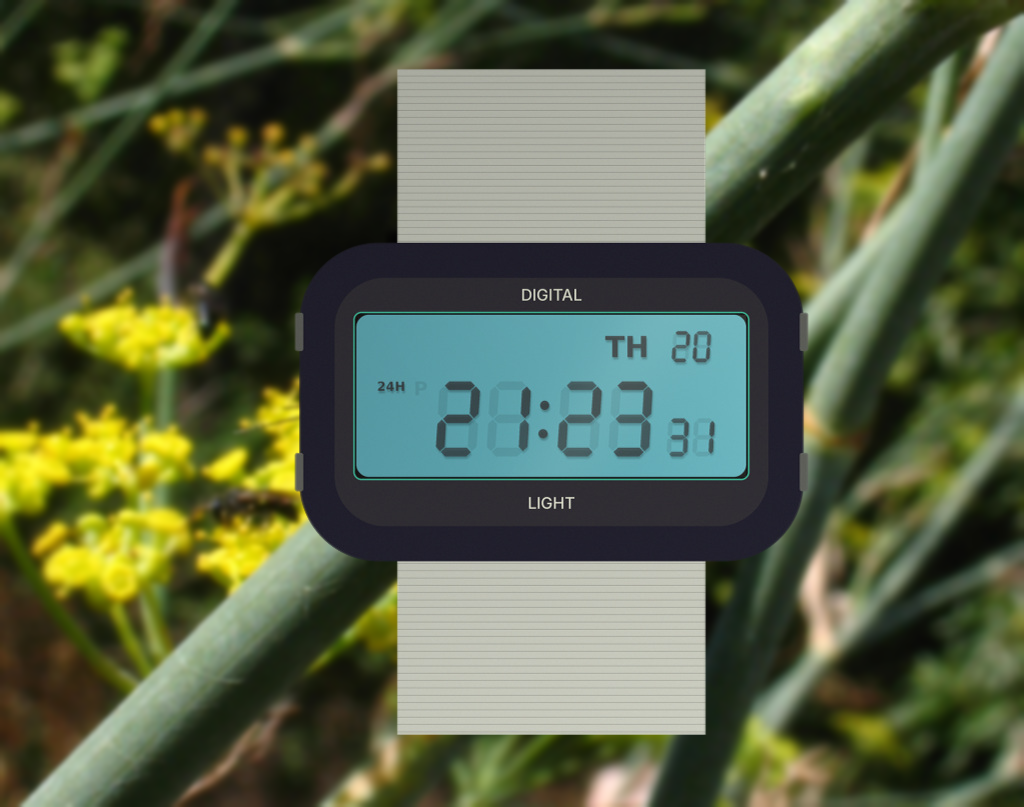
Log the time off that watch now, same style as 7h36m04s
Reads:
21h23m31s
